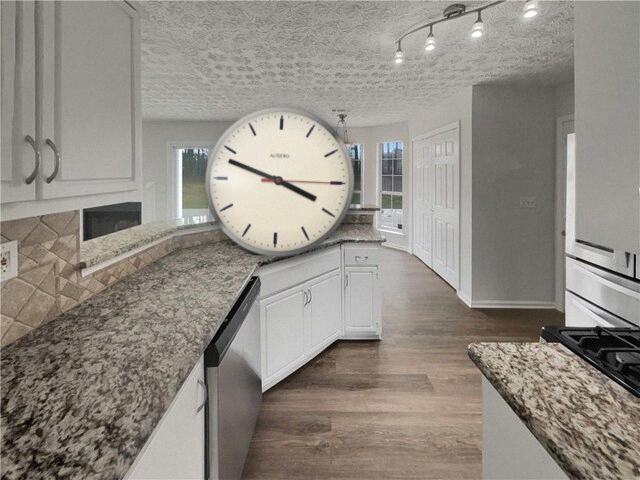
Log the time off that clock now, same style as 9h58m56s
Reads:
3h48m15s
